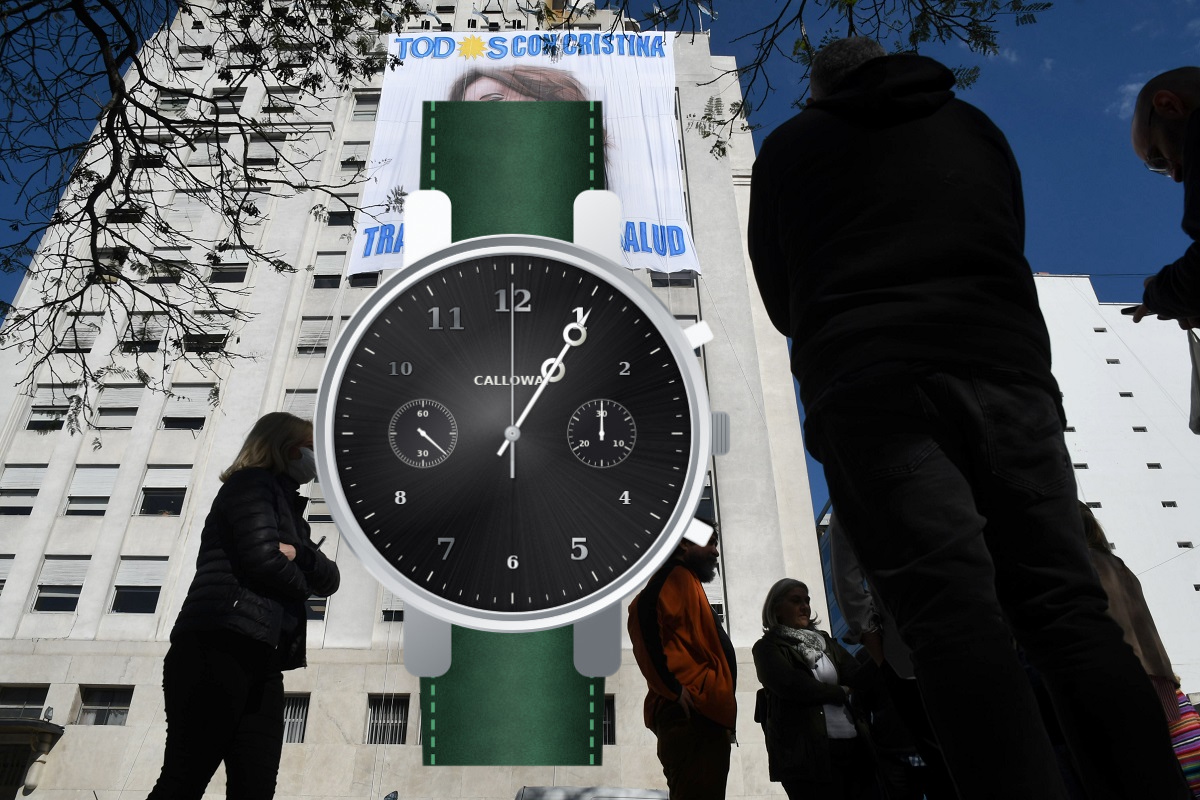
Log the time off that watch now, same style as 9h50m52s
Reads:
1h05m22s
